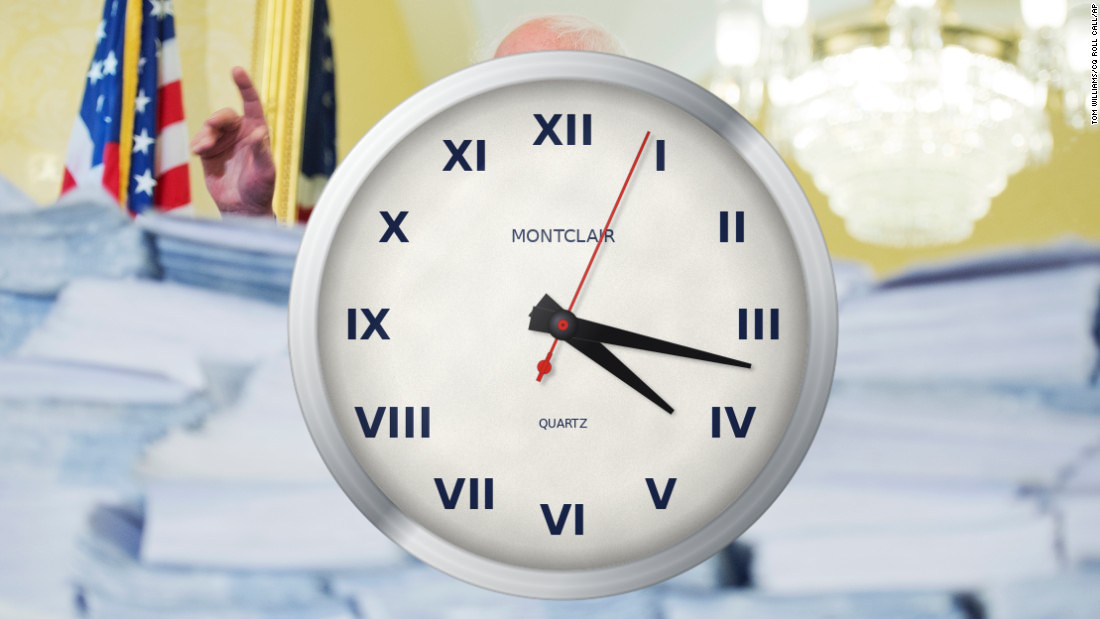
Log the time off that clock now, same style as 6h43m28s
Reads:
4h17m04s
